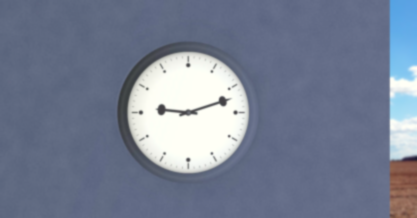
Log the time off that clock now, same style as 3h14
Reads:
9h12
